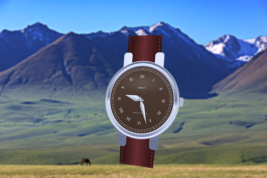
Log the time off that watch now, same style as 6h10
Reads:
9h27
